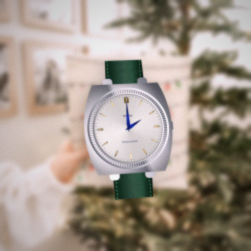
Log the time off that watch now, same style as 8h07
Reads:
2h00
